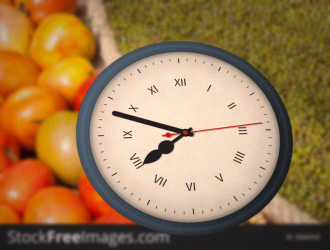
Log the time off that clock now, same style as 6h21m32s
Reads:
7h48m14s
